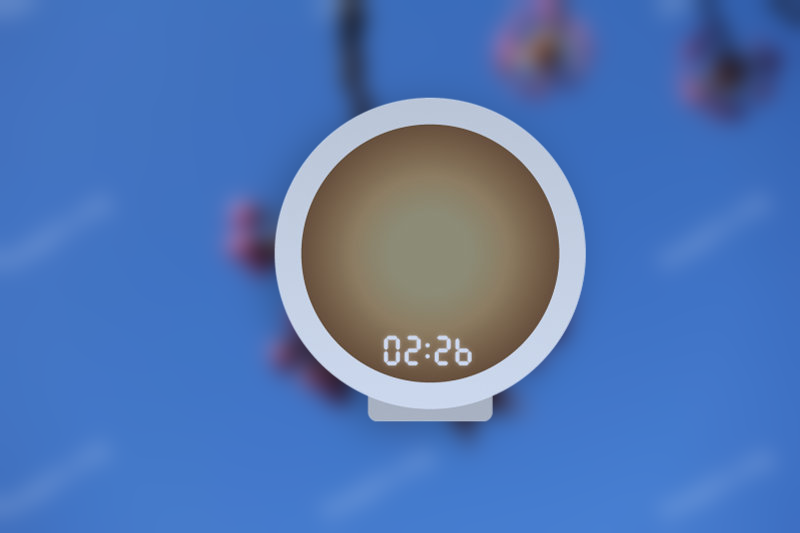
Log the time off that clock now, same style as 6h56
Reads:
2h26
